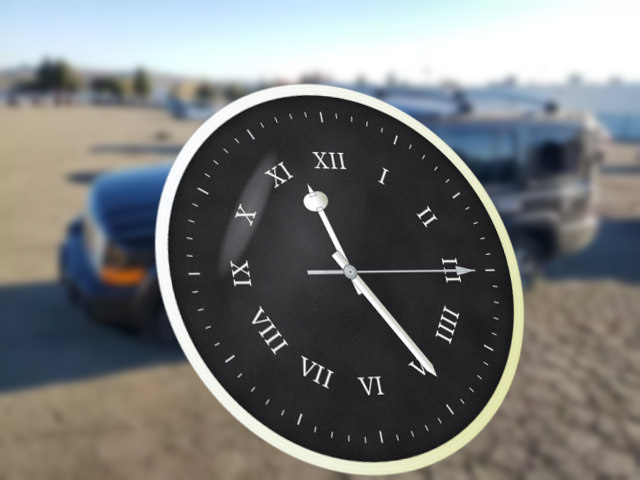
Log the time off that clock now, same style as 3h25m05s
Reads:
11h24m15s
